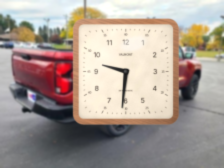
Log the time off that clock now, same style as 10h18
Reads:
9h31
